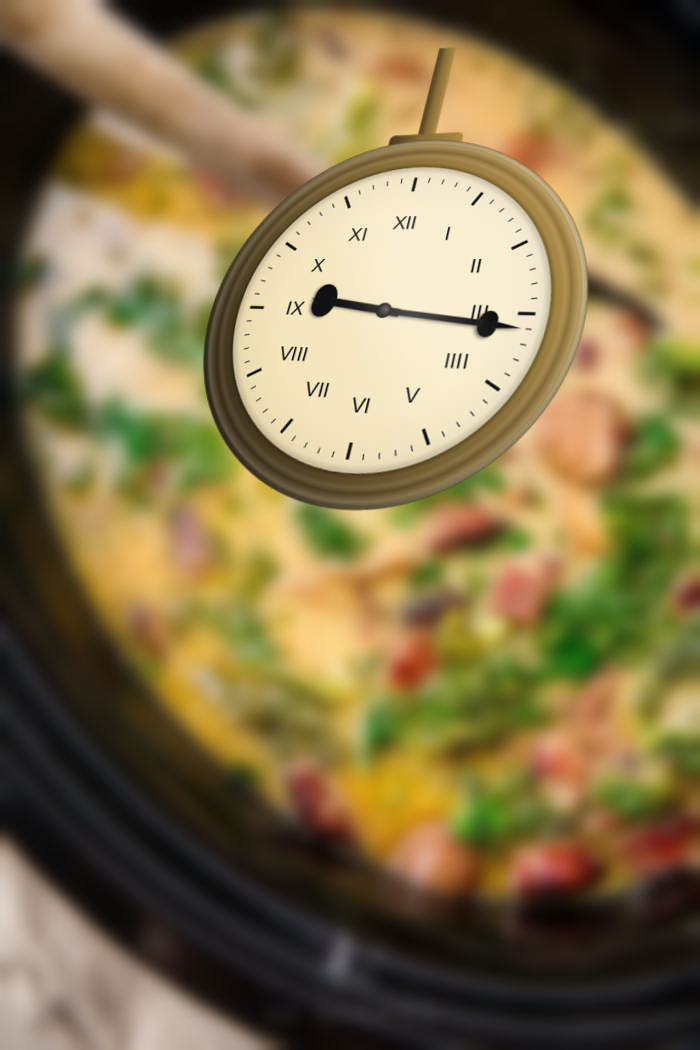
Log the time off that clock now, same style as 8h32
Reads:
9h16
